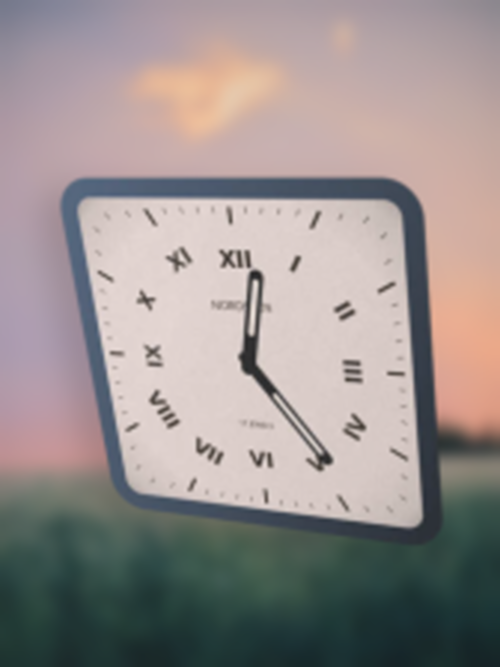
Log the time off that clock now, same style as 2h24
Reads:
12h24
